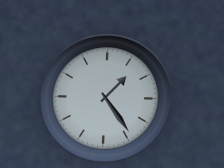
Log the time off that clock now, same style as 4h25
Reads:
1h24
